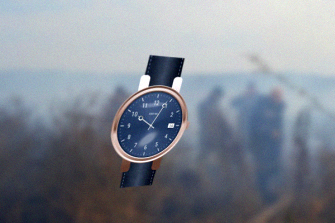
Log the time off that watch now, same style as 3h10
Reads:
10h04
